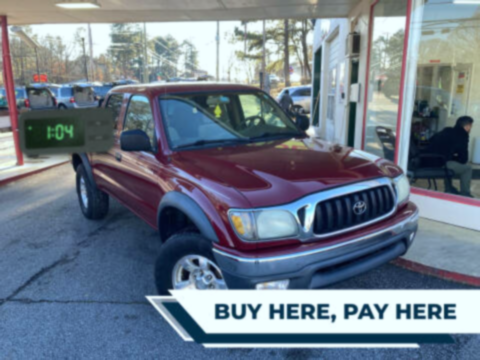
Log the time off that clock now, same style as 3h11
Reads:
1h04
